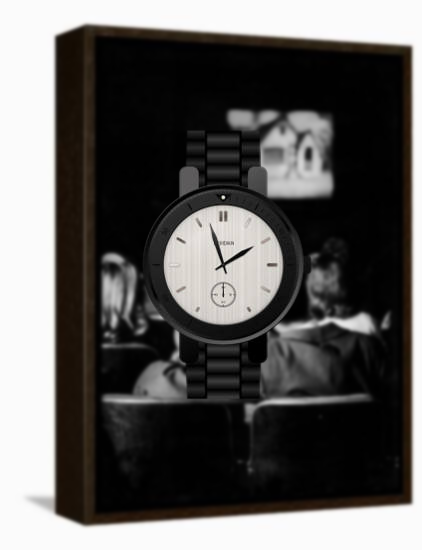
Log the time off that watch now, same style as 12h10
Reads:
1h57
